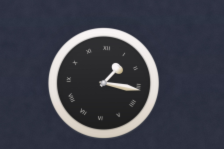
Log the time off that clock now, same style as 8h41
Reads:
1h16
